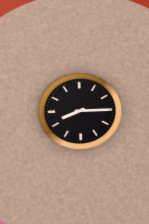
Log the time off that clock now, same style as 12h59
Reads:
8h15
